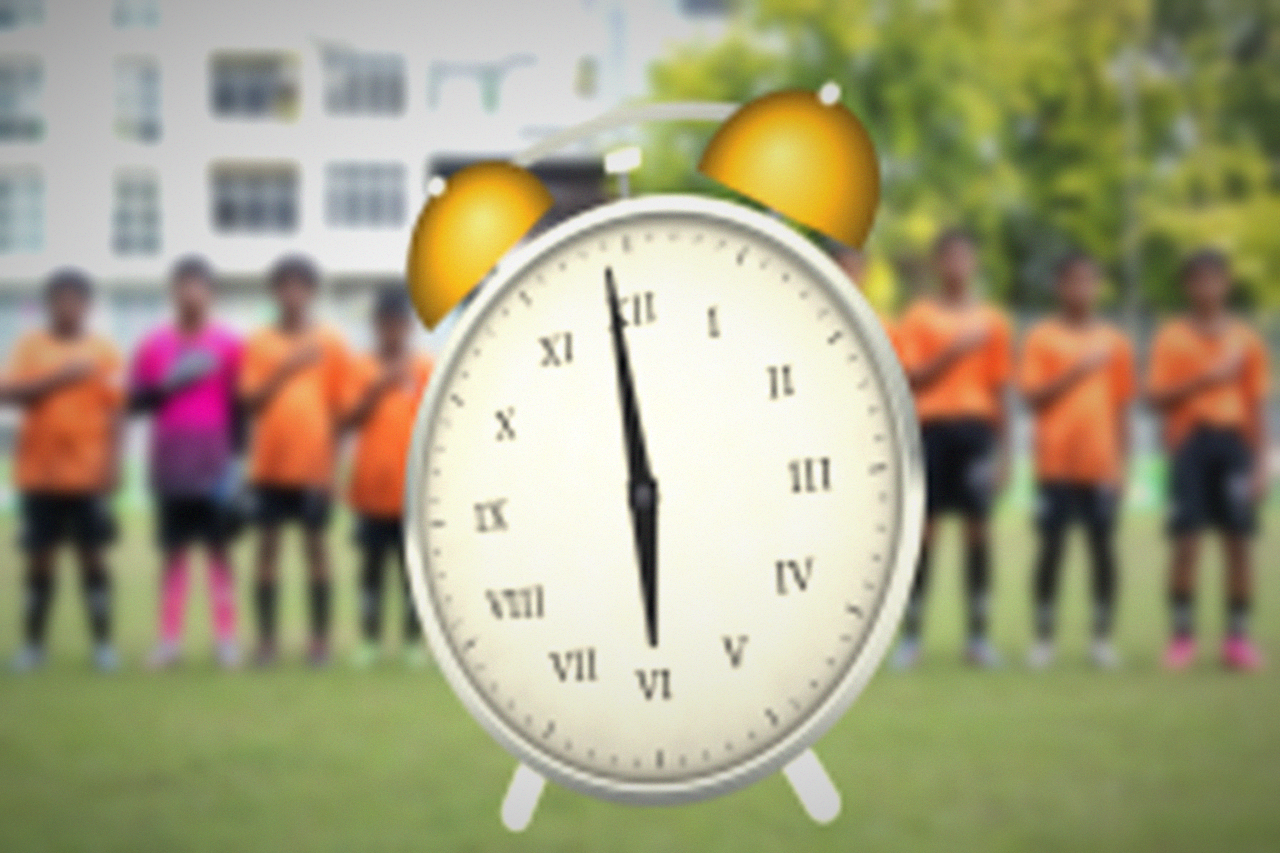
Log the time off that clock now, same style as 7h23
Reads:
5h59
